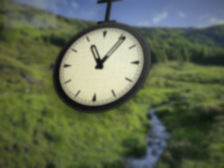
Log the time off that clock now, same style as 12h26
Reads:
11h06
